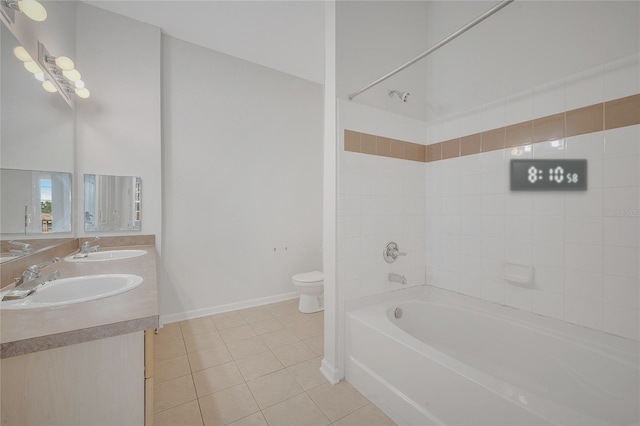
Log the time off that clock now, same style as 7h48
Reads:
8h10
